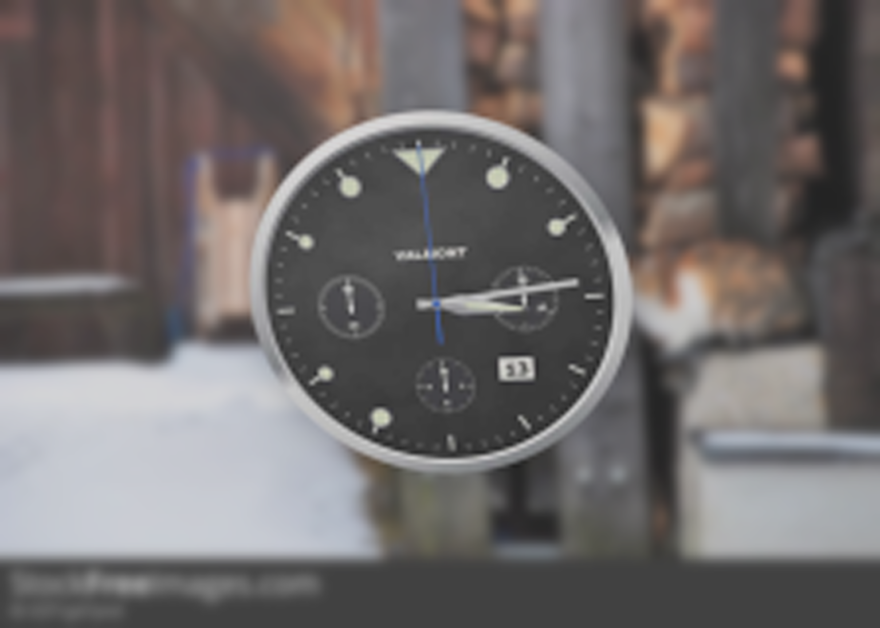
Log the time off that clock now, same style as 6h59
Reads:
3h14
